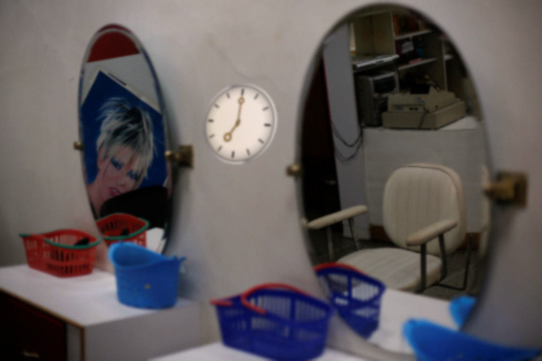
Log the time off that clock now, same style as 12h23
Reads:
7h00
